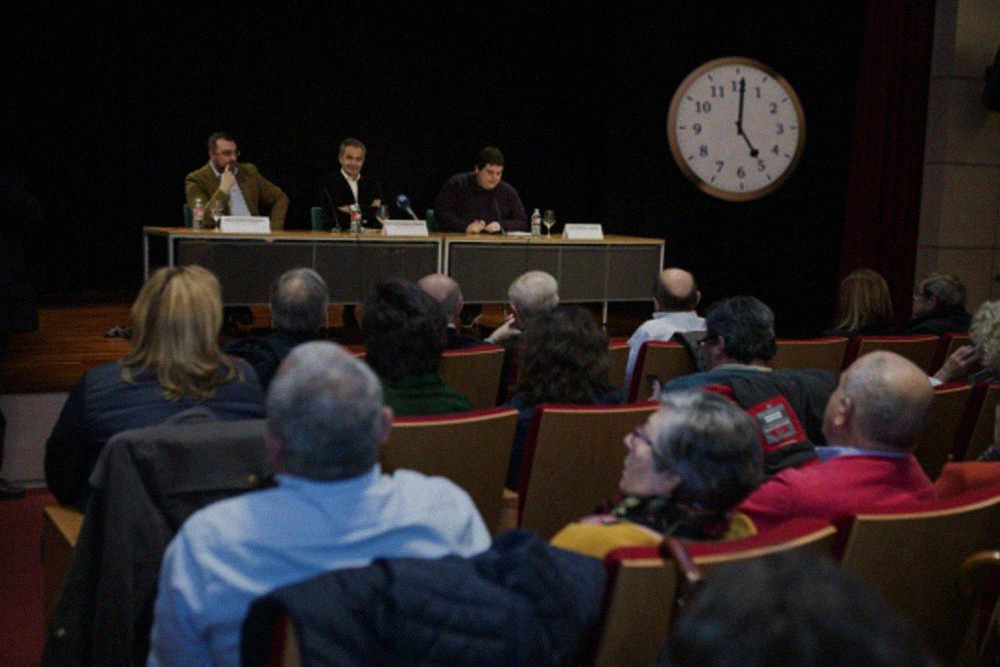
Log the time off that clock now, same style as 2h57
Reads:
5h01
